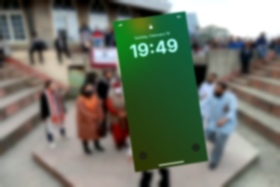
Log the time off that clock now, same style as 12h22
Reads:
19h49
